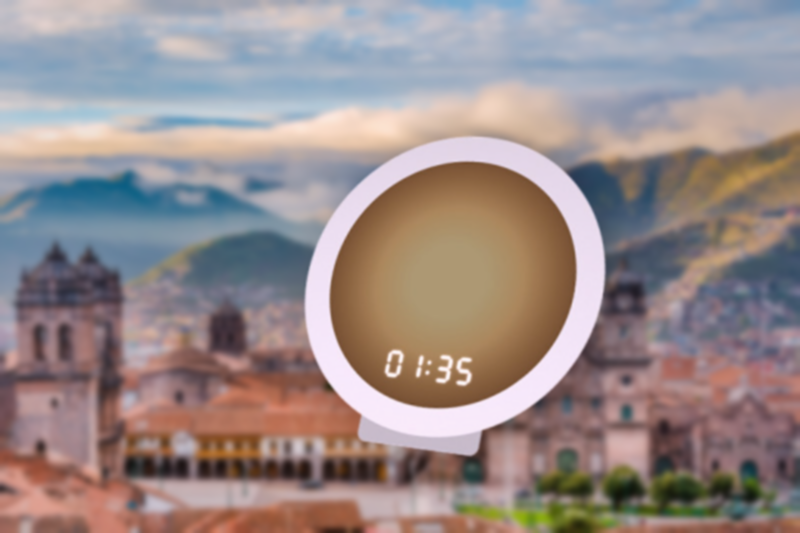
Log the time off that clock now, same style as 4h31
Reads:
1h35
